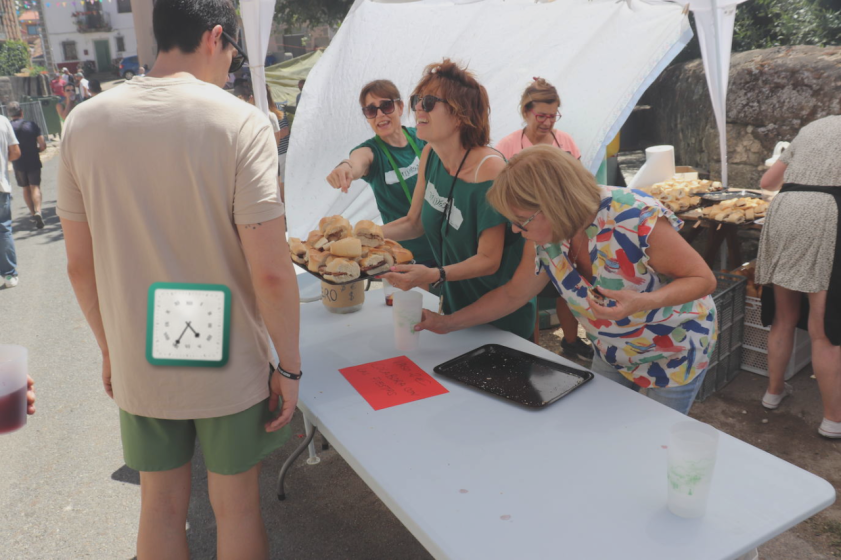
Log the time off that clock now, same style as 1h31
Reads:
4h35
